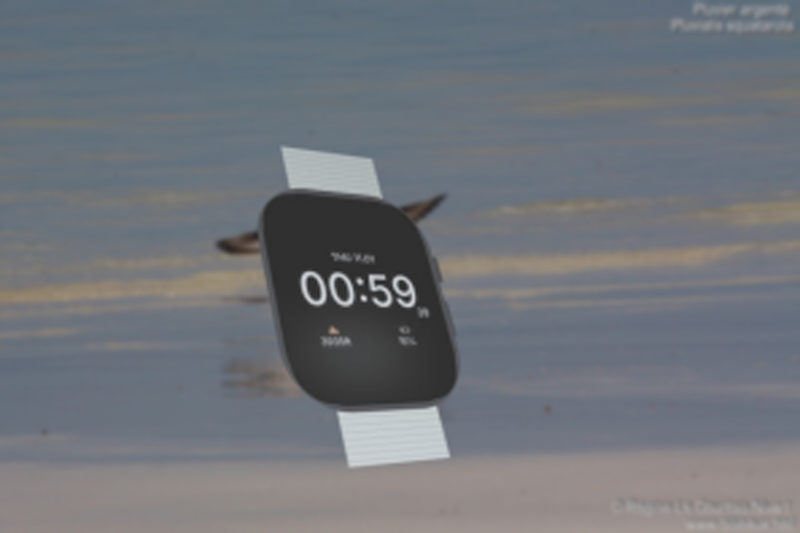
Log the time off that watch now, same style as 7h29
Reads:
0h59
